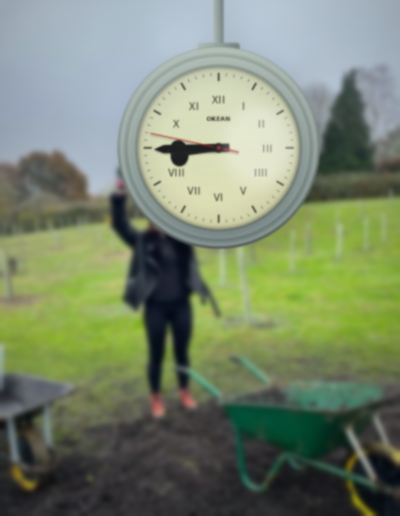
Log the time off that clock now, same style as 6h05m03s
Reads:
8h44m47s
